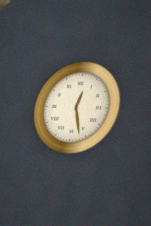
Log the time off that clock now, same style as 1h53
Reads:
12h27
